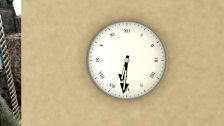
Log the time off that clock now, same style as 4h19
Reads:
6h31
